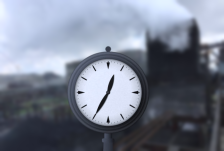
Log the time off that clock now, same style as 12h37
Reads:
12h35
